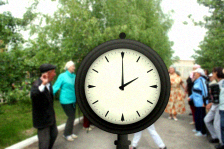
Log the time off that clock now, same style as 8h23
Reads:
2h00
